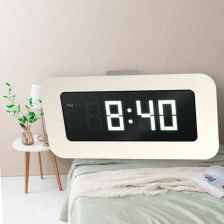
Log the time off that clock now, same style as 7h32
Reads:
8h40
